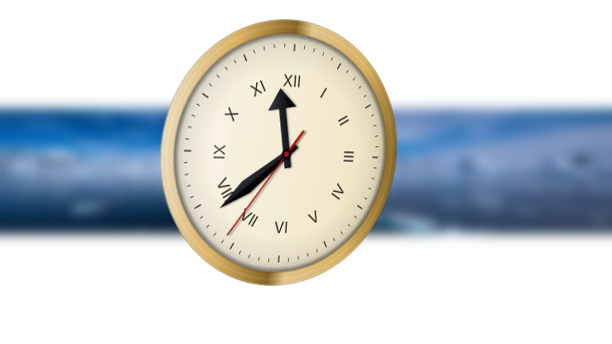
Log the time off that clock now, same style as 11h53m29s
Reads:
11h38m36s
